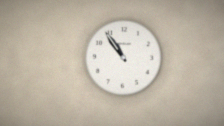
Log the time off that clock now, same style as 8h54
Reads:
10h54
